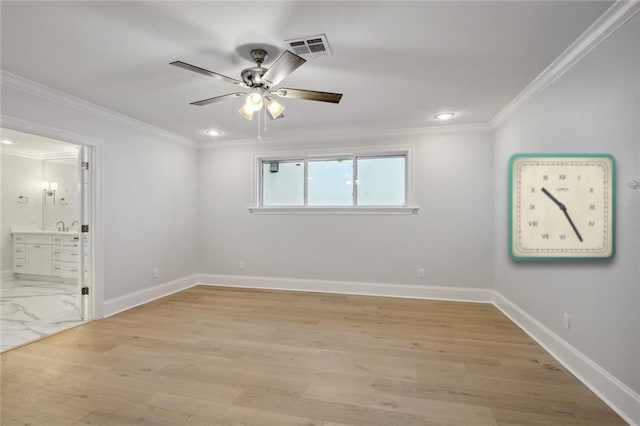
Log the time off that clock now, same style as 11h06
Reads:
10h25
